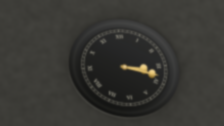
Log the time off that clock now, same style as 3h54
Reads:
3h18
